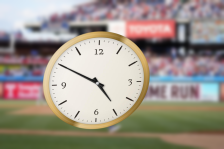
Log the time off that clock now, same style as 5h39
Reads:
4h50
